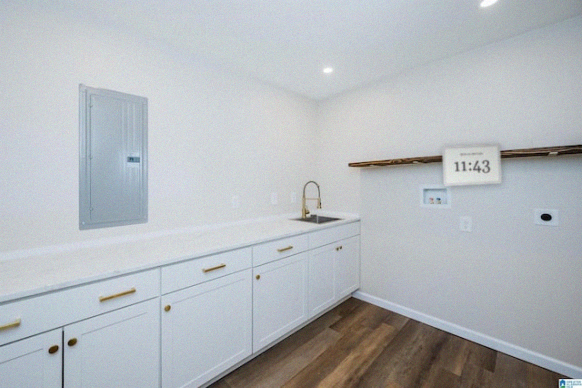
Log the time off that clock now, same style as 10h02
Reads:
11h43
